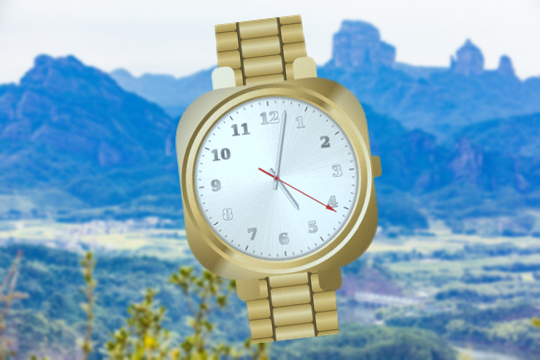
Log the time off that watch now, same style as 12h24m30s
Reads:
5h02m21s
